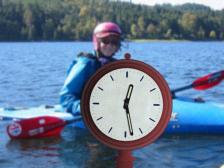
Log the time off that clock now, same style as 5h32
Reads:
12h28
